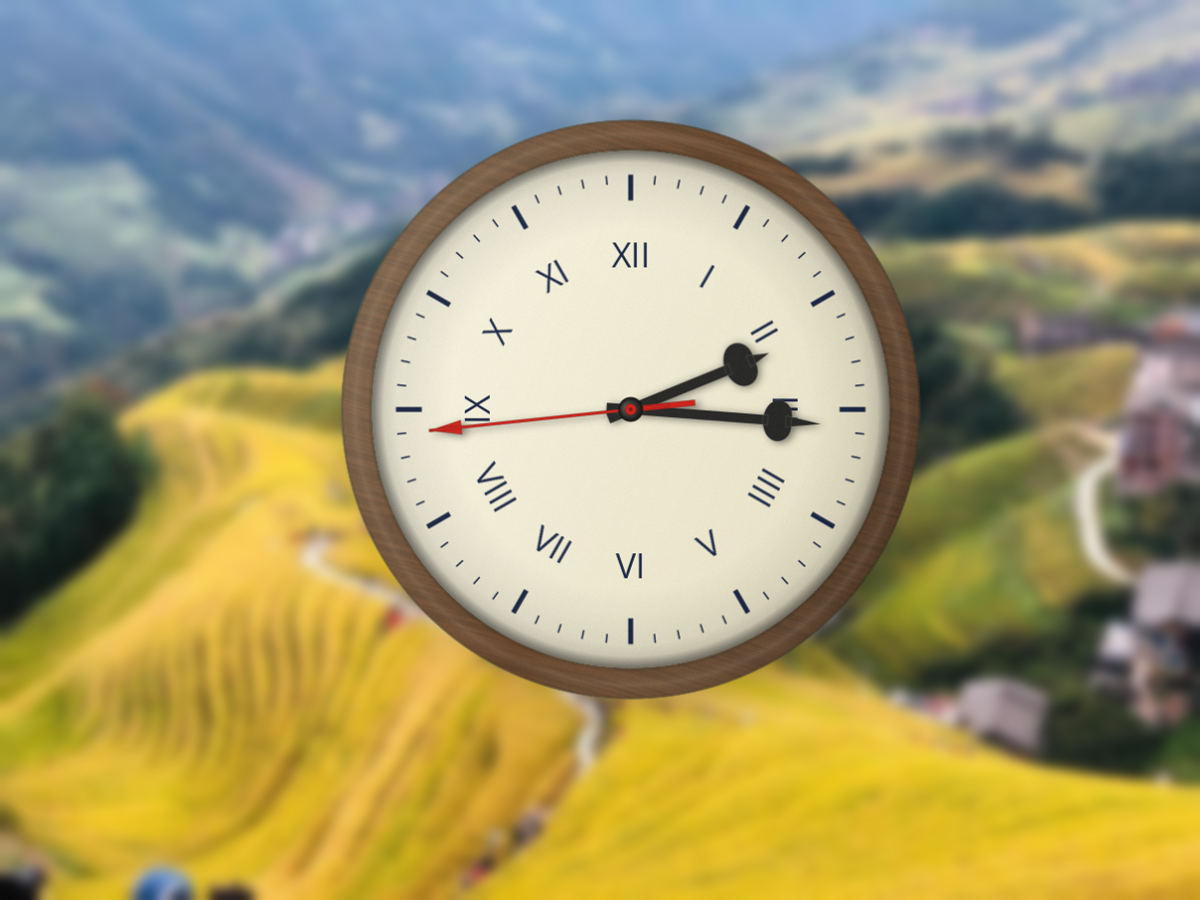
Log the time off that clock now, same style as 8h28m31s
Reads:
2h15m44s
